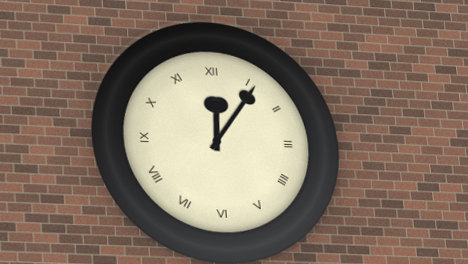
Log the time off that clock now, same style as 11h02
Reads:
12h06
